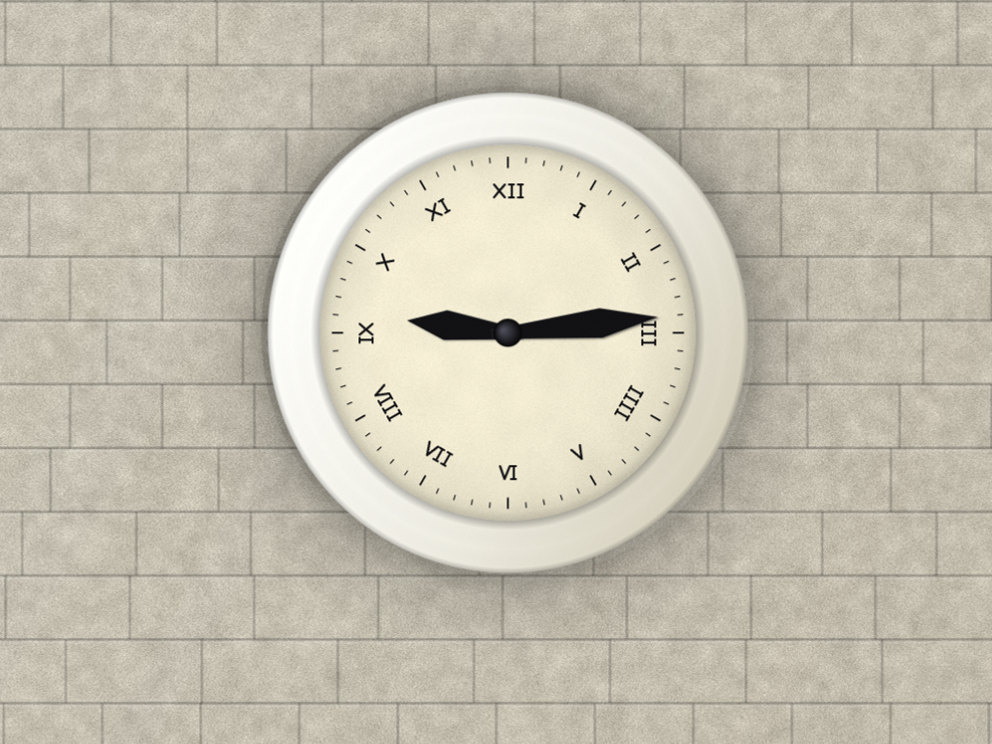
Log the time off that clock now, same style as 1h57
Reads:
9h14
